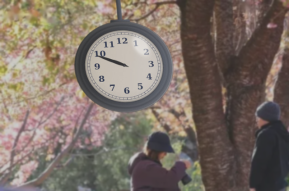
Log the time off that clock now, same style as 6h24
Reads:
9h49
